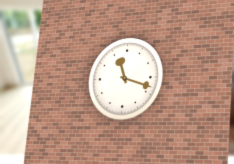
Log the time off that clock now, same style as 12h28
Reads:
11h18
